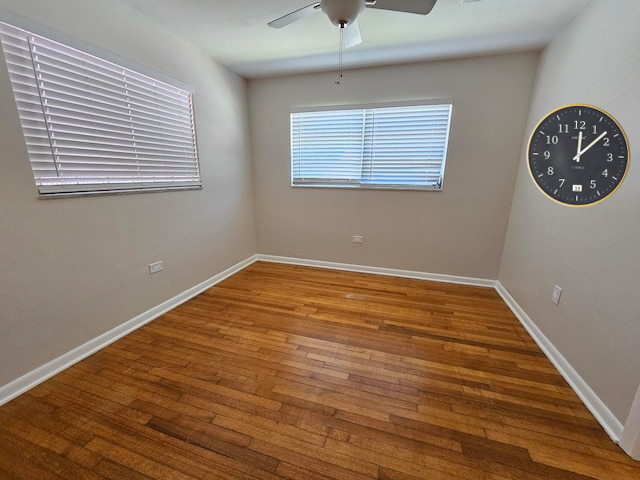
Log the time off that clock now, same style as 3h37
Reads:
12h08
